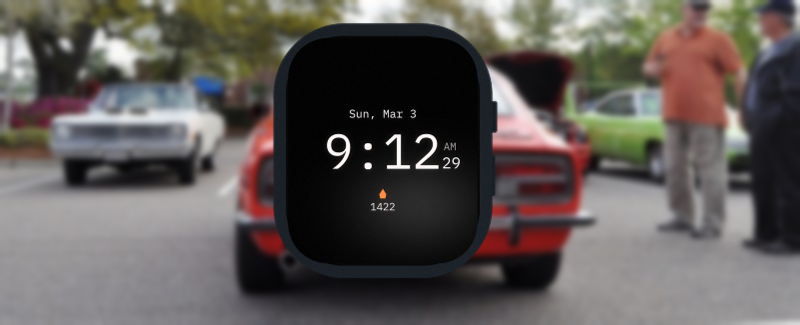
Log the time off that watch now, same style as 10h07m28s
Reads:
9h12m29s
